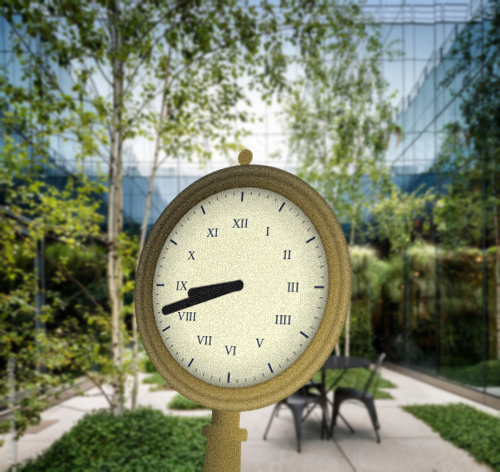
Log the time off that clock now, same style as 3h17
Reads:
8h42
